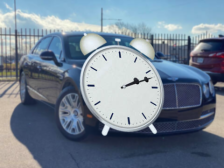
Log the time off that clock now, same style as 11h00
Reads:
2h12
